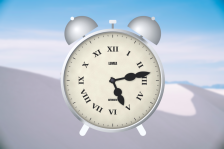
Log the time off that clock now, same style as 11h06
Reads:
5h13
